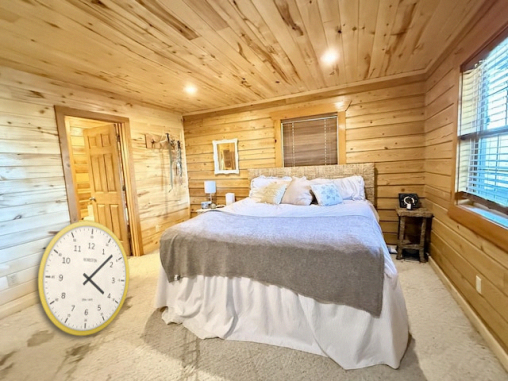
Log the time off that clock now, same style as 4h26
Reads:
4h08
